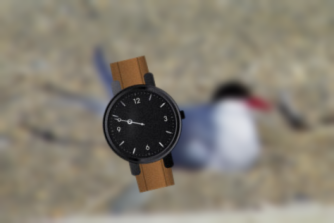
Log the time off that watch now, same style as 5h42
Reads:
9h49
